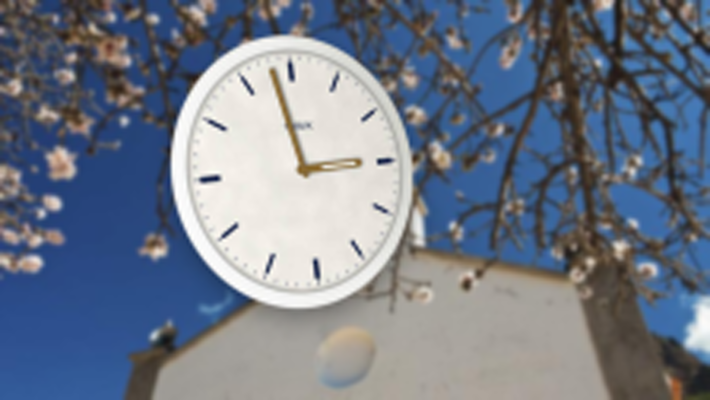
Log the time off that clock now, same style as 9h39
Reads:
2h58
